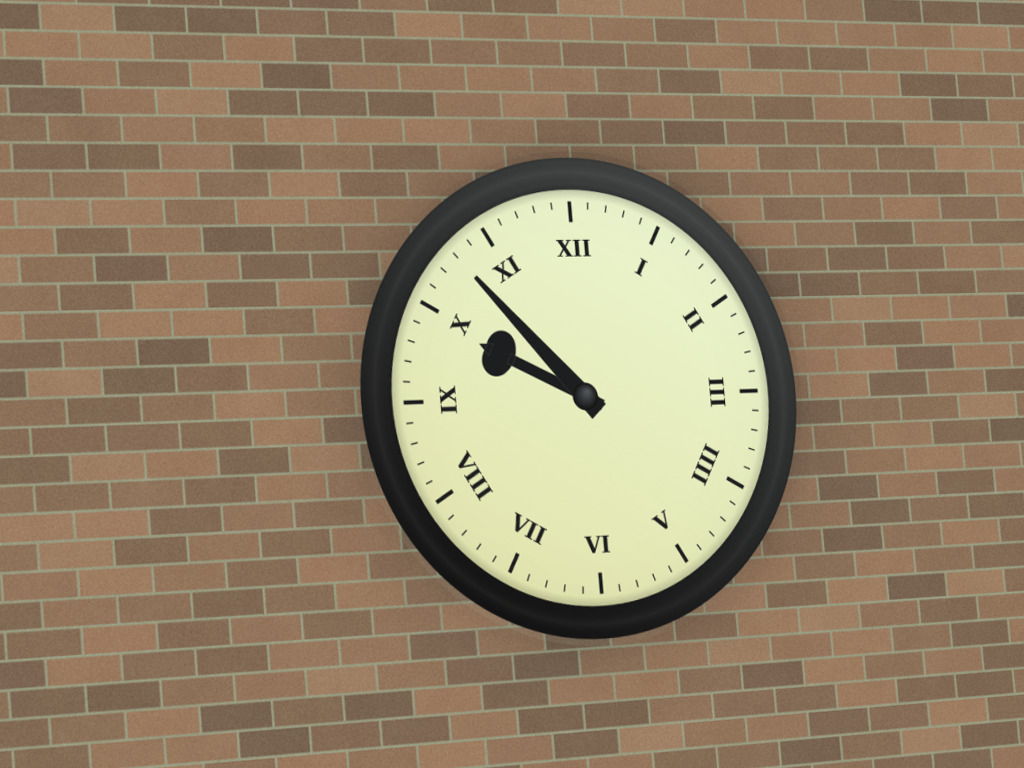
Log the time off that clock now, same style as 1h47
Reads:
9h53
